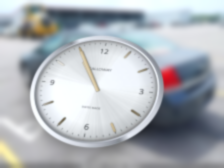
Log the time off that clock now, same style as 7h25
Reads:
10h55
